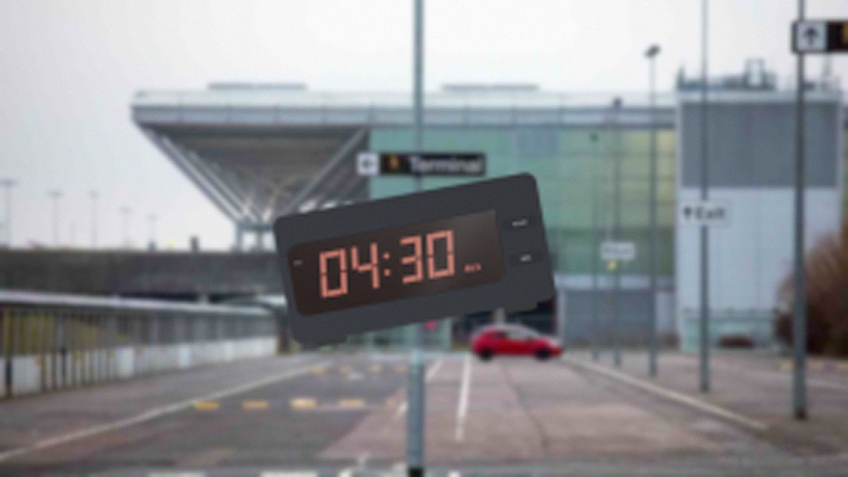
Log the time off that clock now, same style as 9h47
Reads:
4h30
